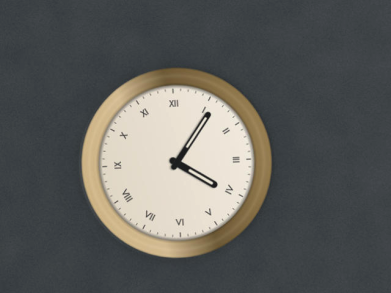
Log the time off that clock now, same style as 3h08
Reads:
4h06
